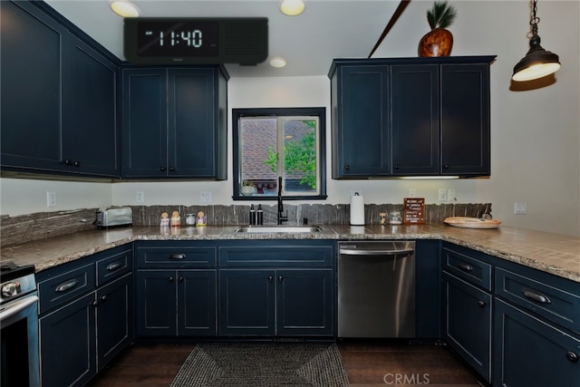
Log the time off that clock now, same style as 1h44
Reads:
11h40
